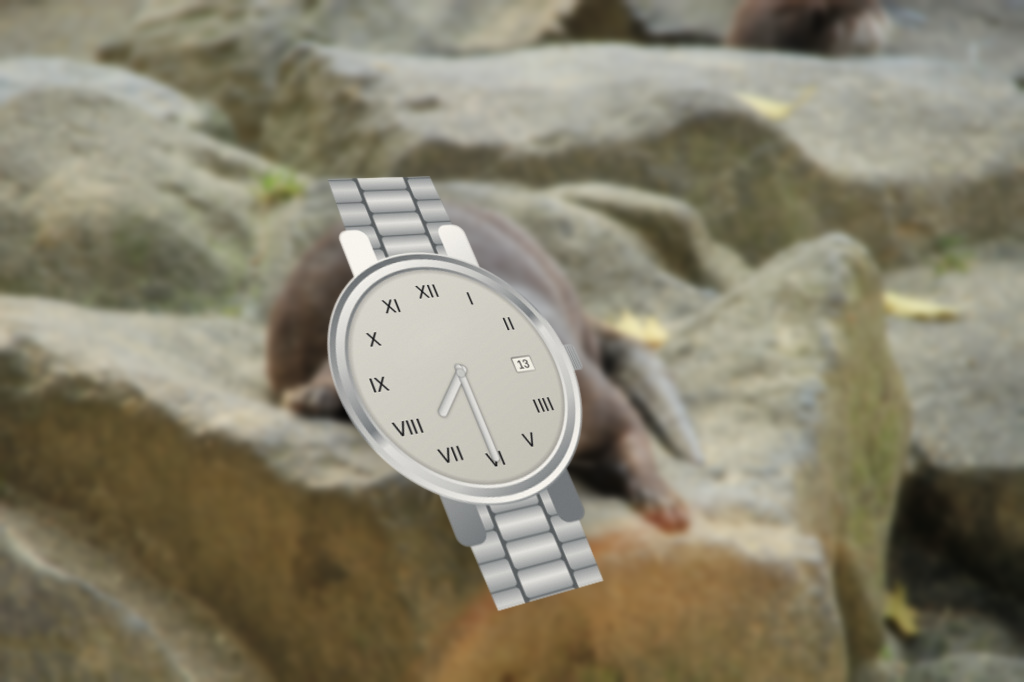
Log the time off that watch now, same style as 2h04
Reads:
7h30
